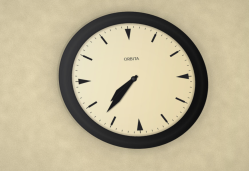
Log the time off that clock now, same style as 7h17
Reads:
7h37
